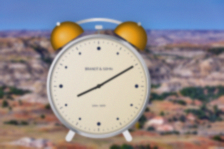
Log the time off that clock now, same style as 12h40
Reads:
8h10
